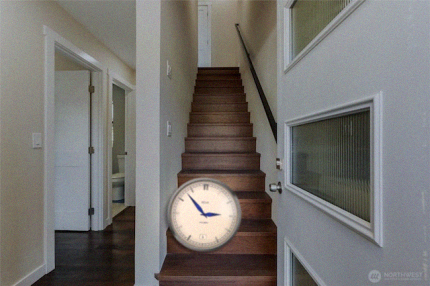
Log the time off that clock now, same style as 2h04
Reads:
2h53
